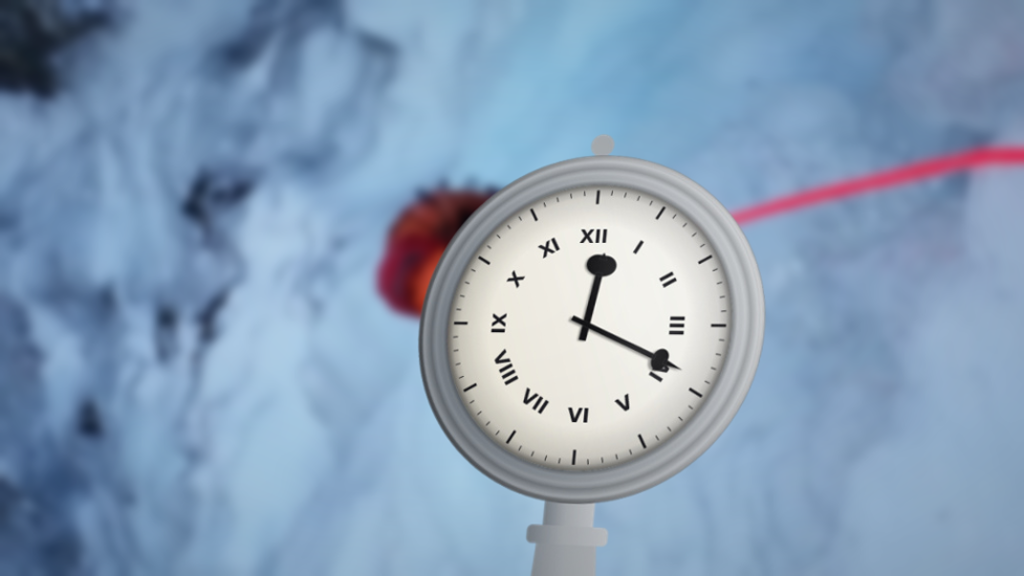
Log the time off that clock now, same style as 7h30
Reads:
12h19
